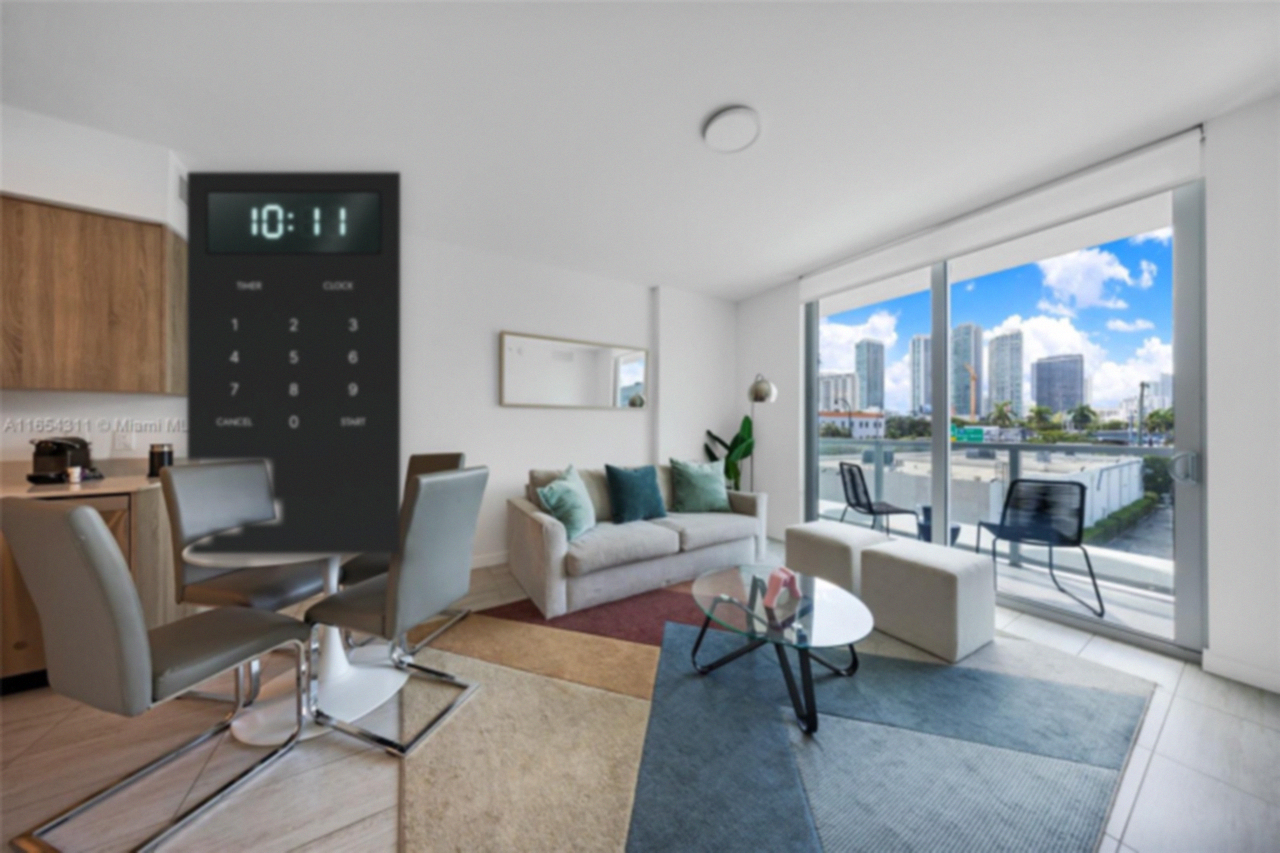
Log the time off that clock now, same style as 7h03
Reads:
10h11
